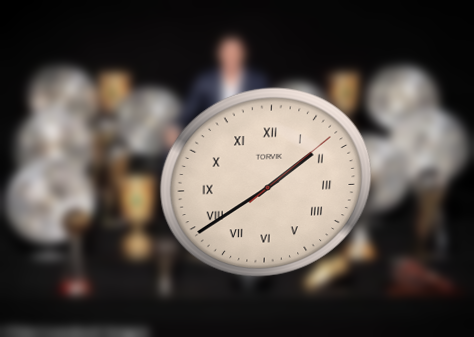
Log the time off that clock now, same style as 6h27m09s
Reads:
1h39m08s
